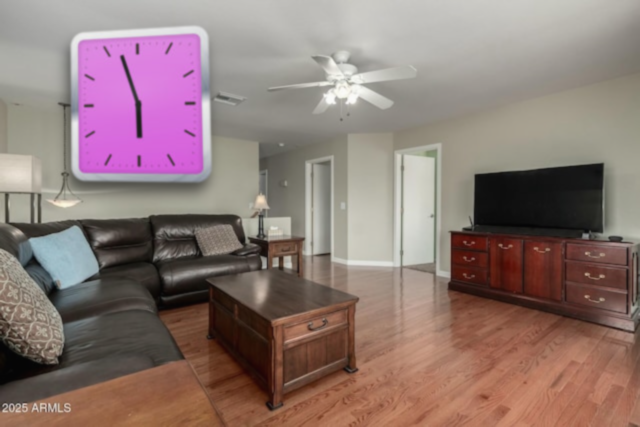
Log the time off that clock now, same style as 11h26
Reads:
5h57
